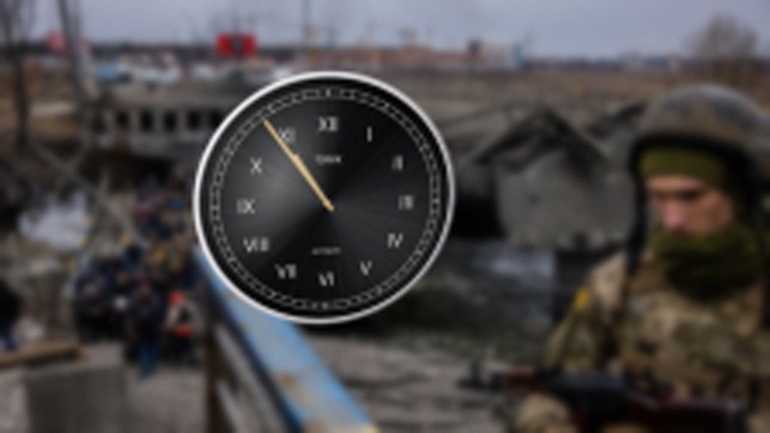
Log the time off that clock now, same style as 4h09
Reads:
10h54
